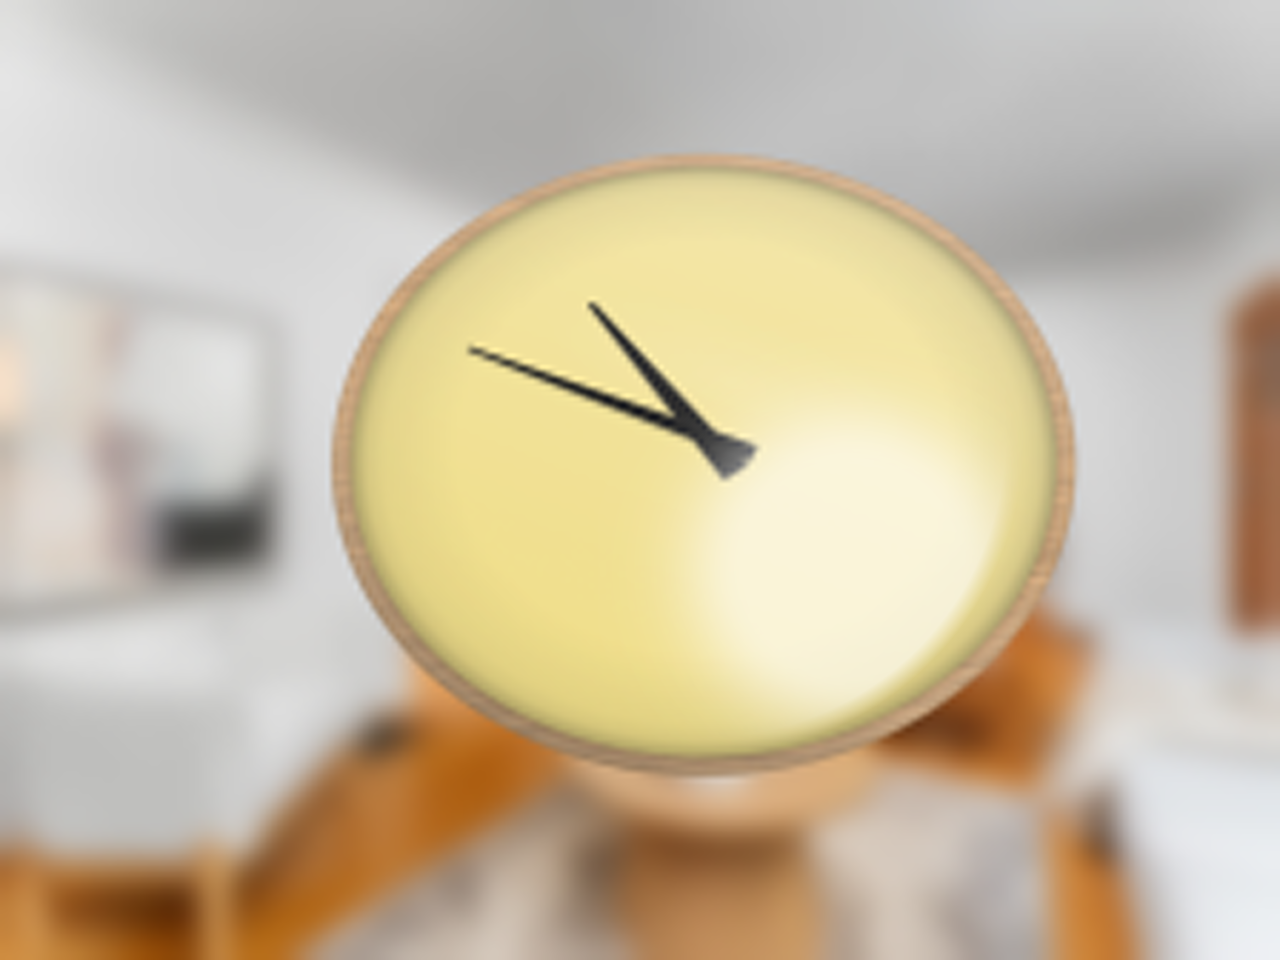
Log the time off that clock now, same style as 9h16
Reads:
10h49
